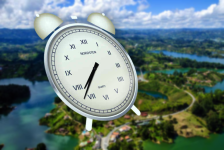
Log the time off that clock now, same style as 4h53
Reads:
7h37
